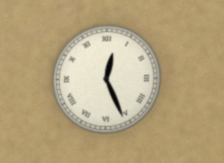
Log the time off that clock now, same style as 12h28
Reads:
12h26
